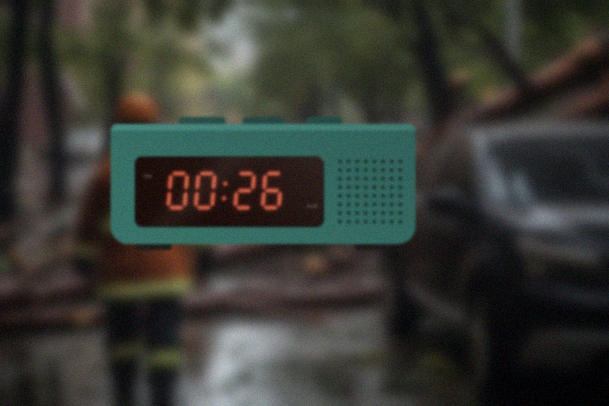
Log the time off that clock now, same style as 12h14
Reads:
0h26
